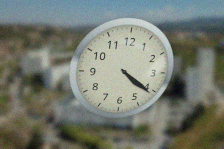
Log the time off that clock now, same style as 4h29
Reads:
4h21
